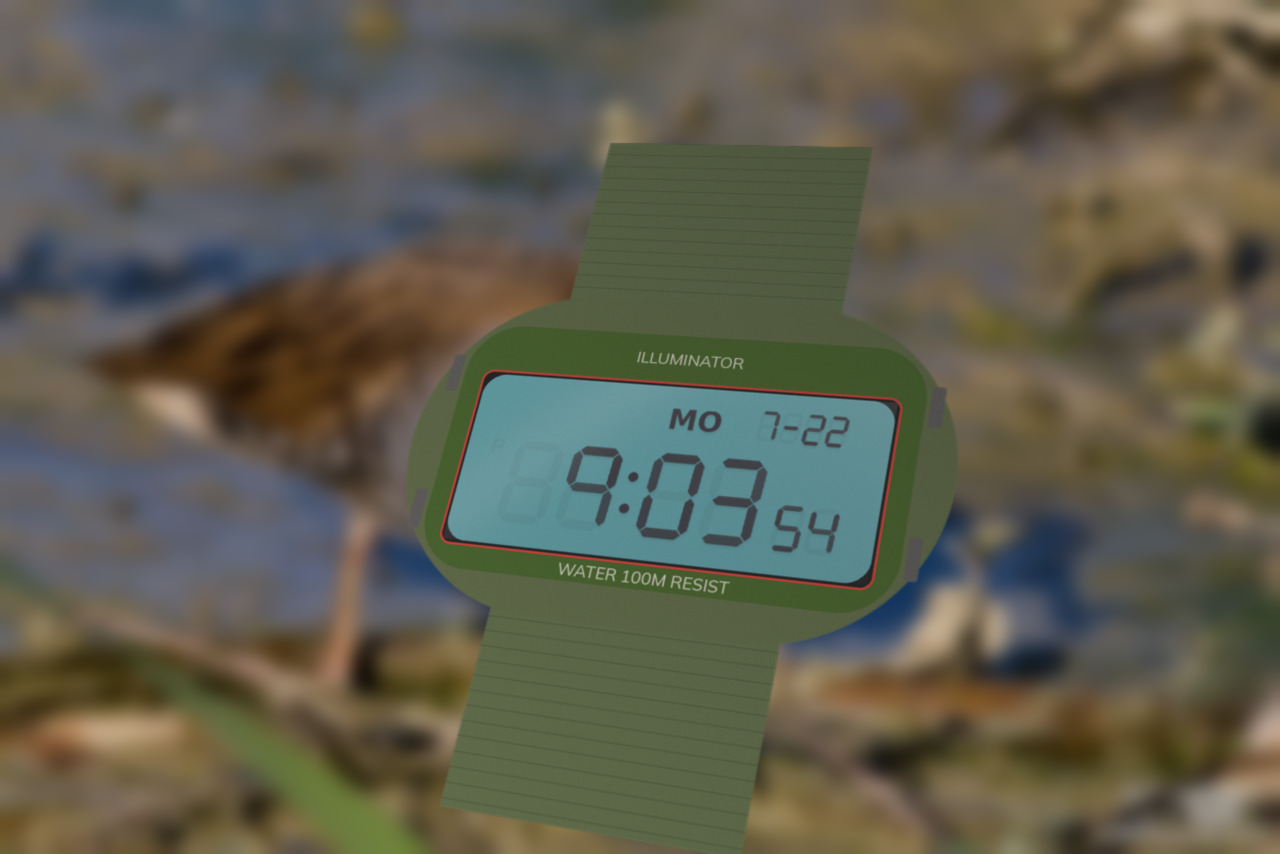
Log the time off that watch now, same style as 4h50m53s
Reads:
9h03m54s
